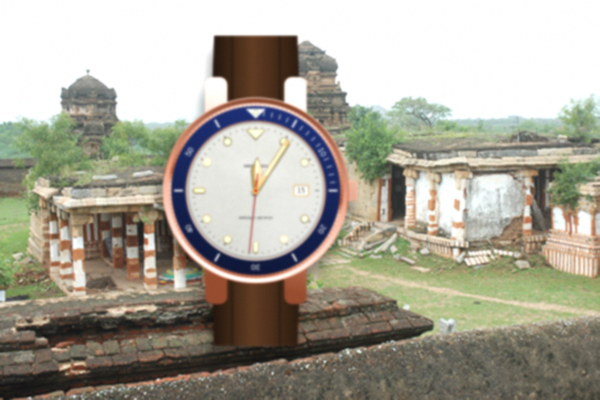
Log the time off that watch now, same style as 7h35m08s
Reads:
12h05m31s
